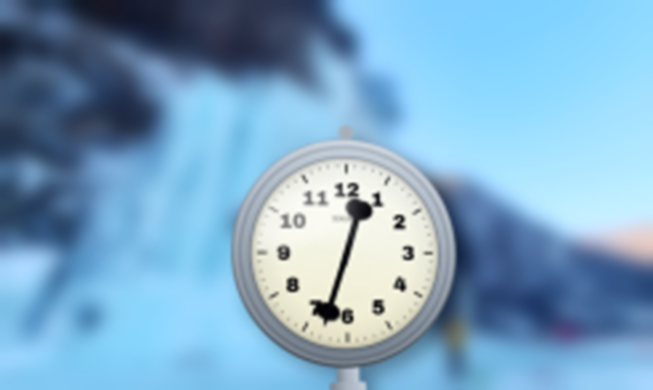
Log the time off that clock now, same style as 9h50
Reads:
12h33
